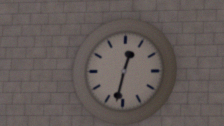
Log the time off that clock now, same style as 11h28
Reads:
12h32
